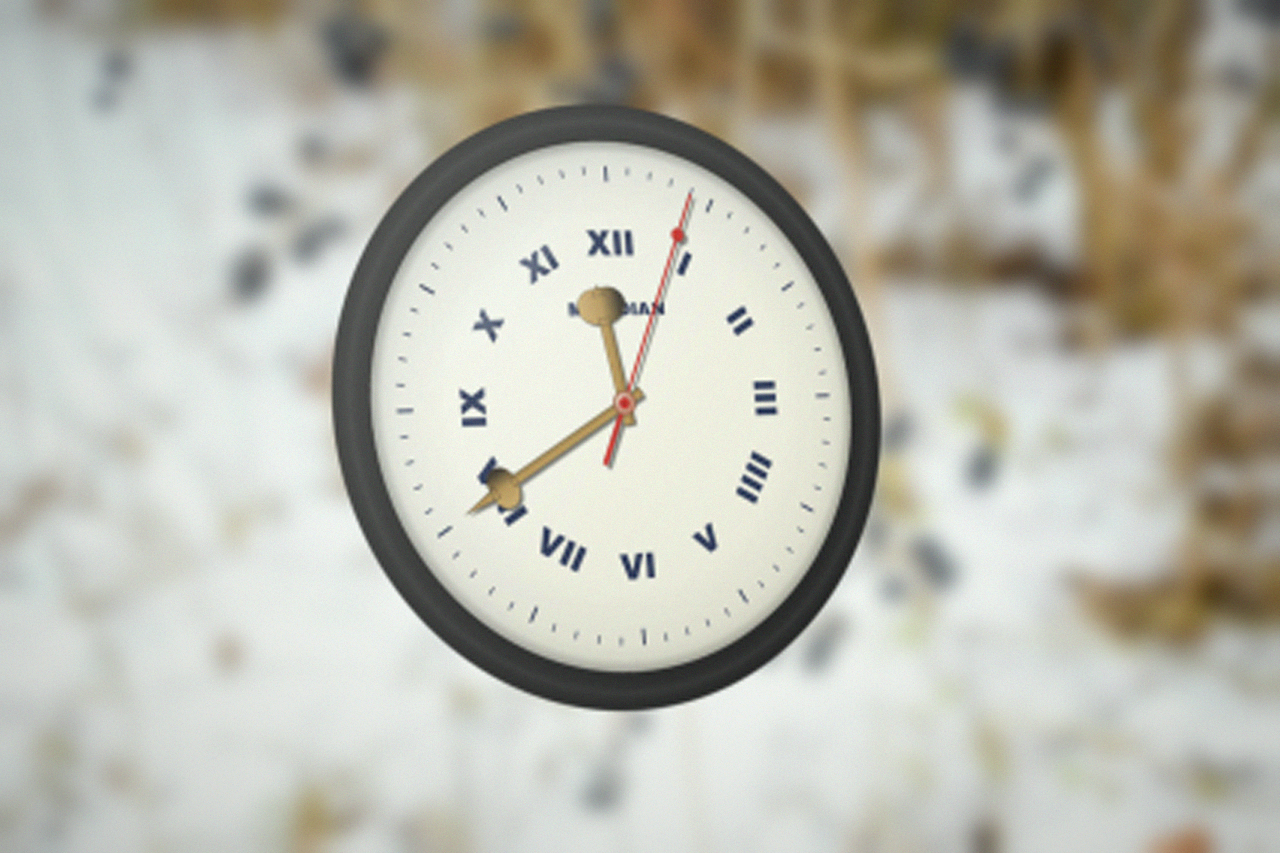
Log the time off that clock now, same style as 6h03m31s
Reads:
11h40m04s
